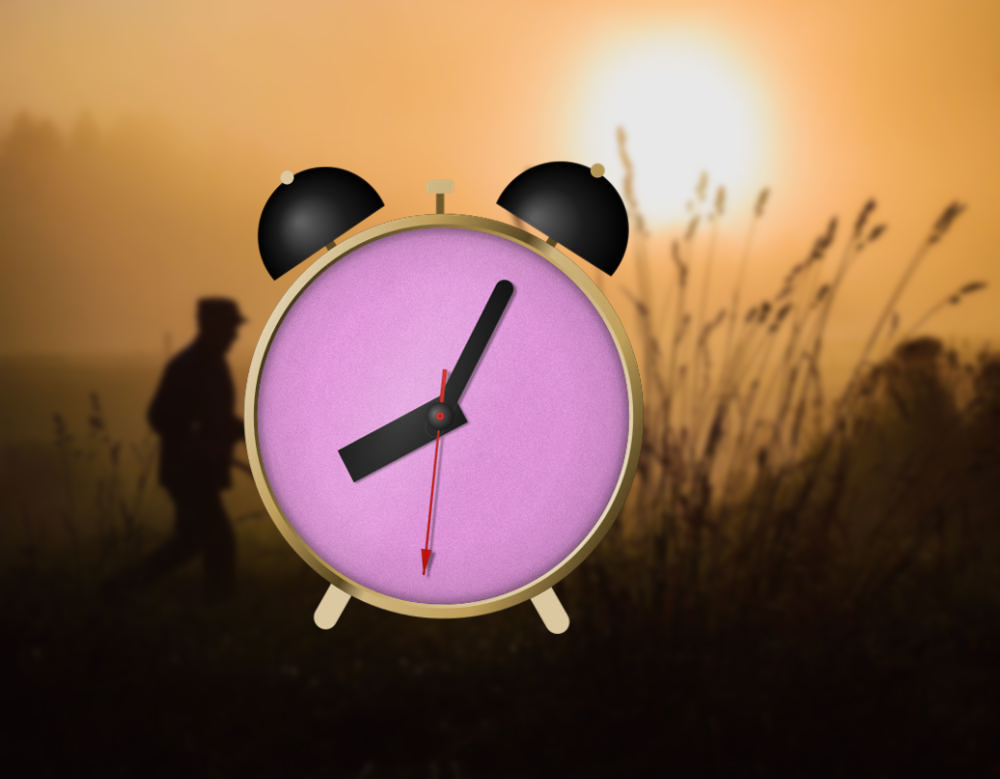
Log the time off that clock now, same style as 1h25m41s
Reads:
8h04m31s
